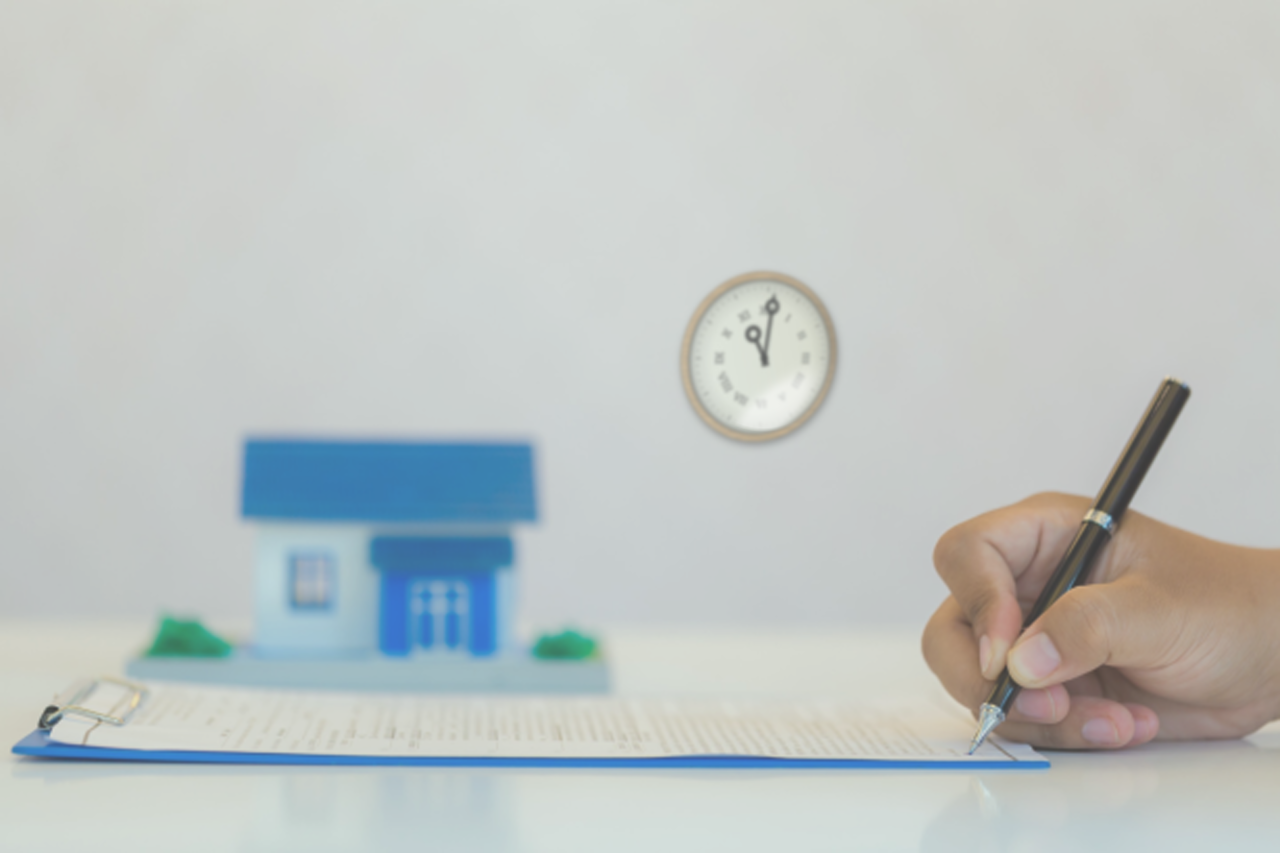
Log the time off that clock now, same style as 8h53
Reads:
11h01
